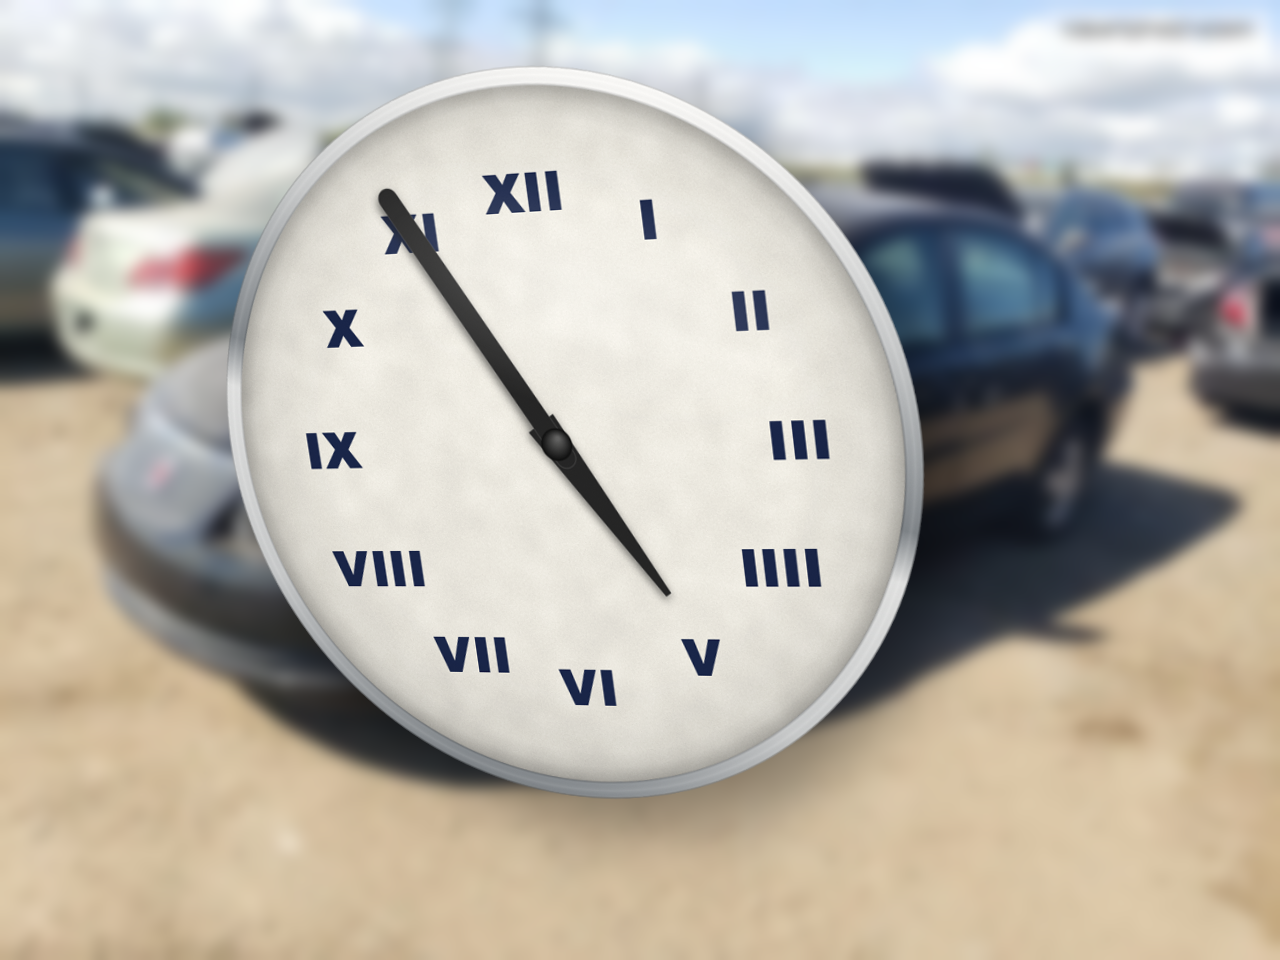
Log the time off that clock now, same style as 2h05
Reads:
4h55
